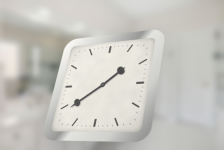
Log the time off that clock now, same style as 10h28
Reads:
1h39
